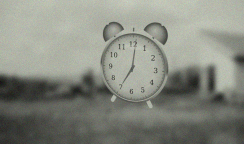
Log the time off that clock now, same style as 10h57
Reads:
7h01
